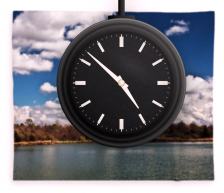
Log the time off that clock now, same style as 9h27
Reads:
4h52
